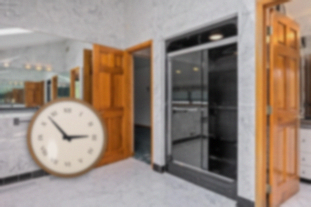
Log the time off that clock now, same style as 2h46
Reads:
2h53
